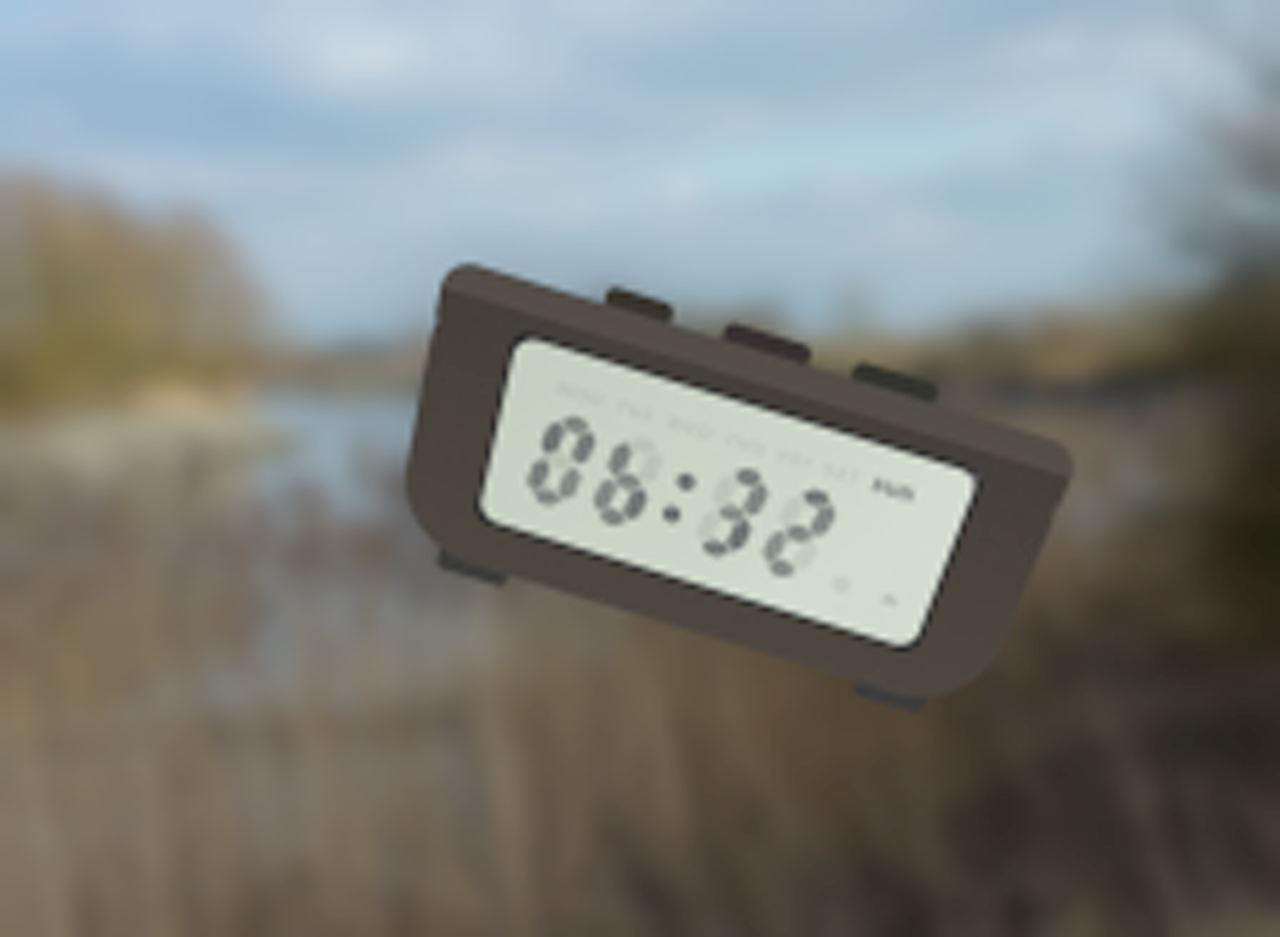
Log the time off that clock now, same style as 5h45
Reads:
6h32
